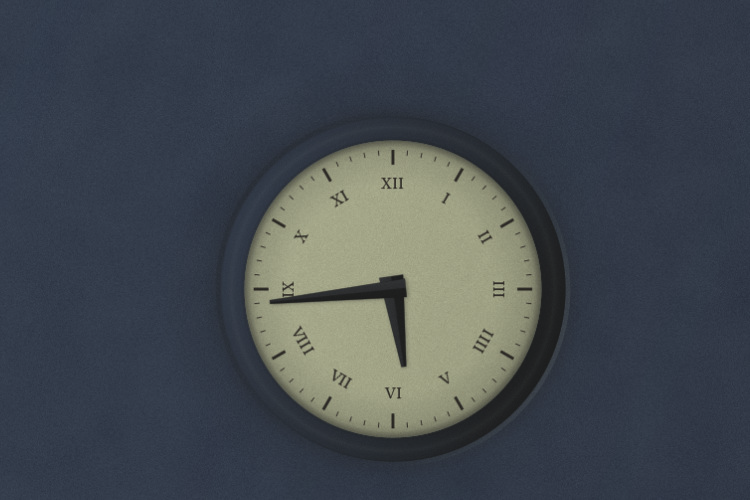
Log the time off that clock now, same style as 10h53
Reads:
5h44
